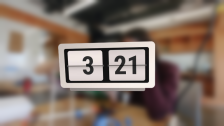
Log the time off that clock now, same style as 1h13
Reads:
3h21
